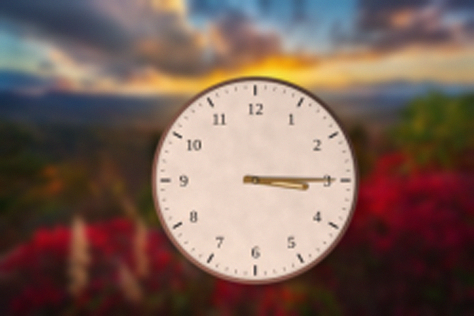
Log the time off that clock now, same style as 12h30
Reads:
3h15
